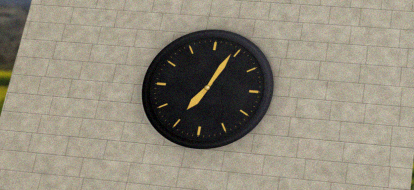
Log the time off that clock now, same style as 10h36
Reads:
7h04
